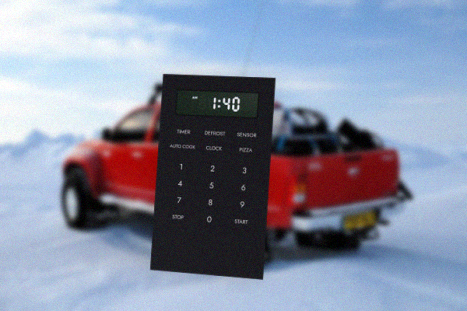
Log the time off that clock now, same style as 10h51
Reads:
1h40
